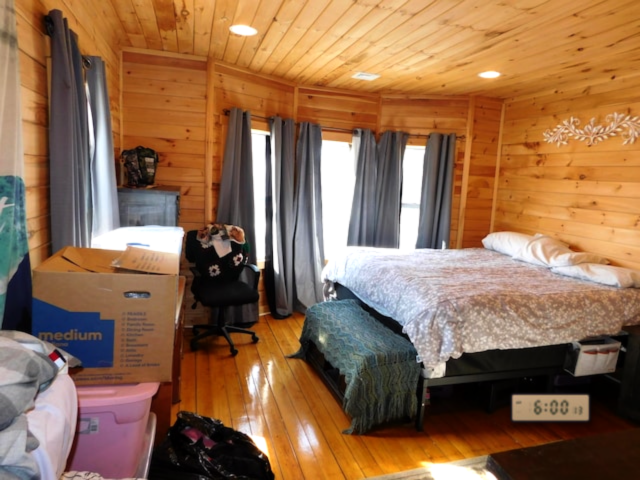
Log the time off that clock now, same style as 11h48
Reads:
6h00
